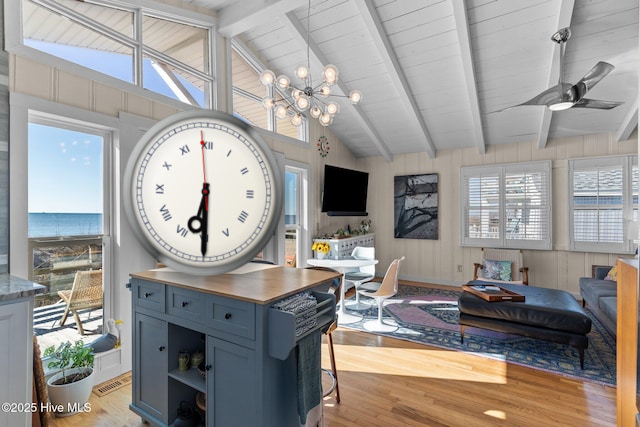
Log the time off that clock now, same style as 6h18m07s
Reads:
6h29m59s
